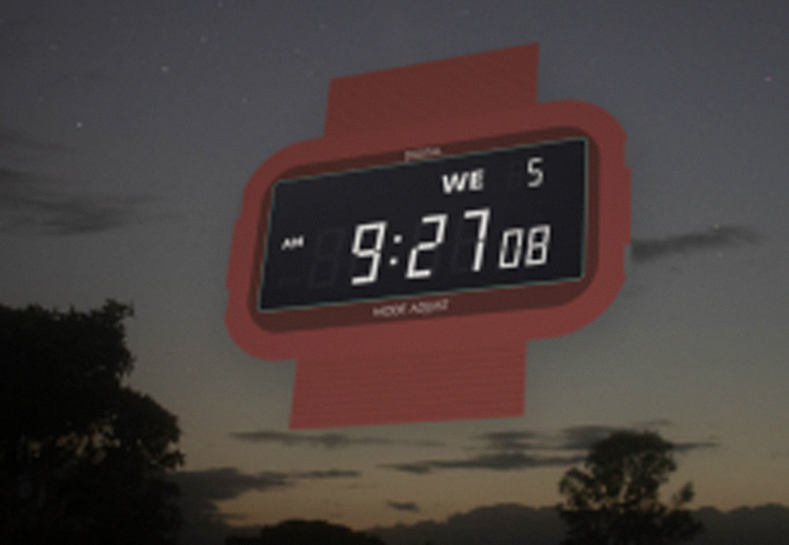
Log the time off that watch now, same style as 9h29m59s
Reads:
9h27m08s
